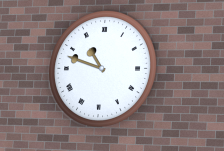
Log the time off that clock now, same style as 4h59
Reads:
10h48
